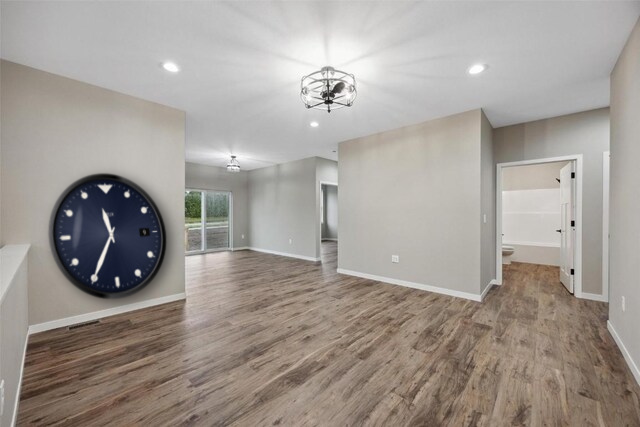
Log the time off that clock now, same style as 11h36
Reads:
11h35
